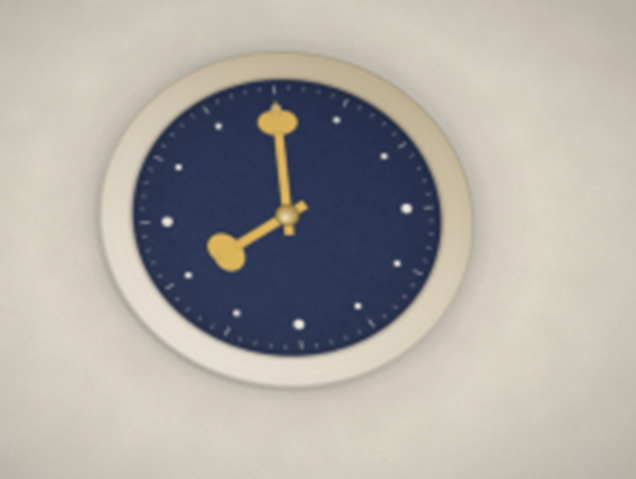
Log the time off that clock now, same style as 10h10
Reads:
8h00
